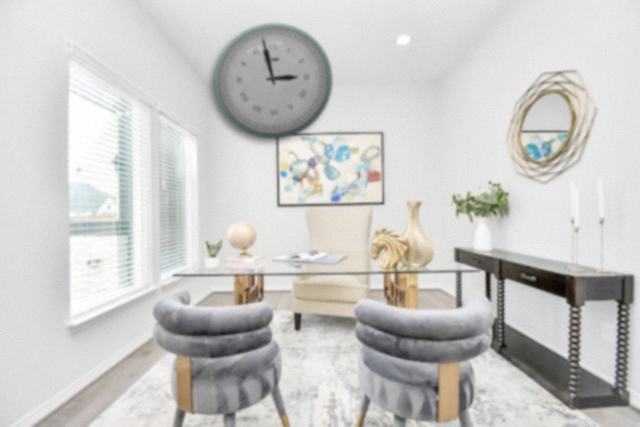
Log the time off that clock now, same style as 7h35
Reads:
2h58
